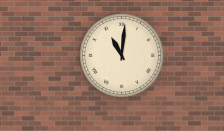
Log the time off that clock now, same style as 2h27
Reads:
11h01
